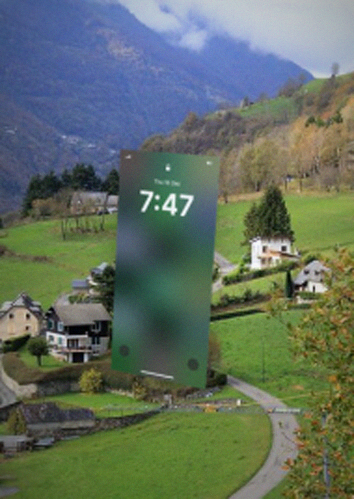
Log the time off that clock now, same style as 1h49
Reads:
7h47
